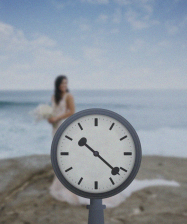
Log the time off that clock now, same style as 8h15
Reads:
10h22
